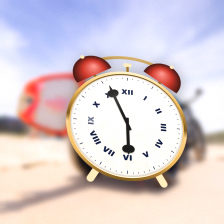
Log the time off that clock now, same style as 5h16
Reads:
5h56
